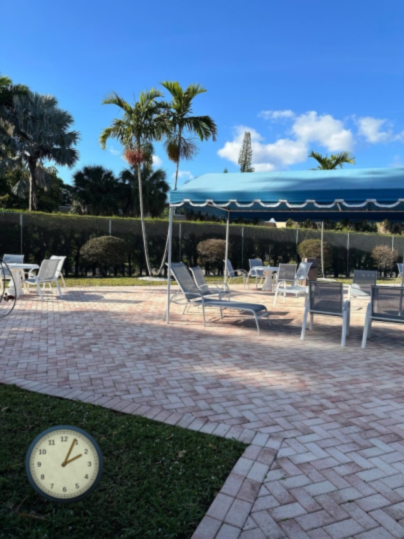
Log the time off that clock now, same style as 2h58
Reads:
2h04
